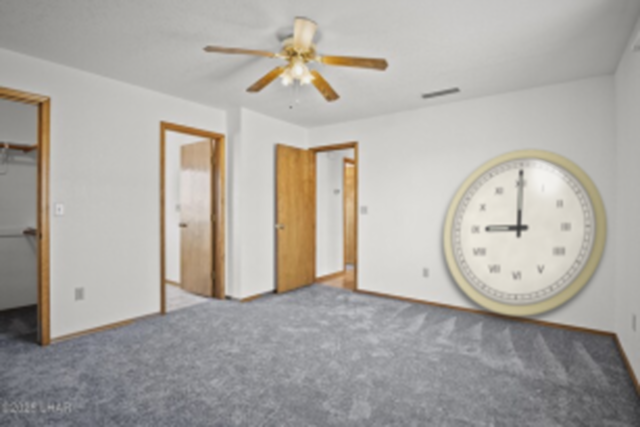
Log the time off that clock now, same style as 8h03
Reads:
9h00
